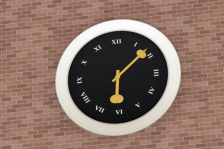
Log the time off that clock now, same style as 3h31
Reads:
6h08
